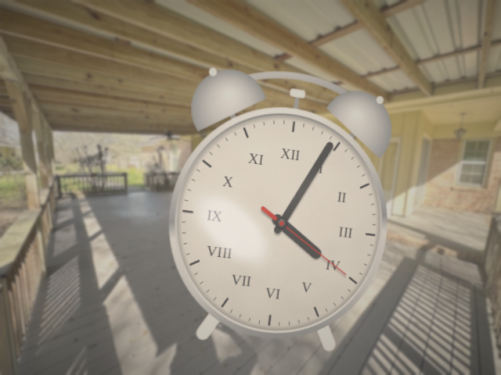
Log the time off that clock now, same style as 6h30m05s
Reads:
4h04m20s
